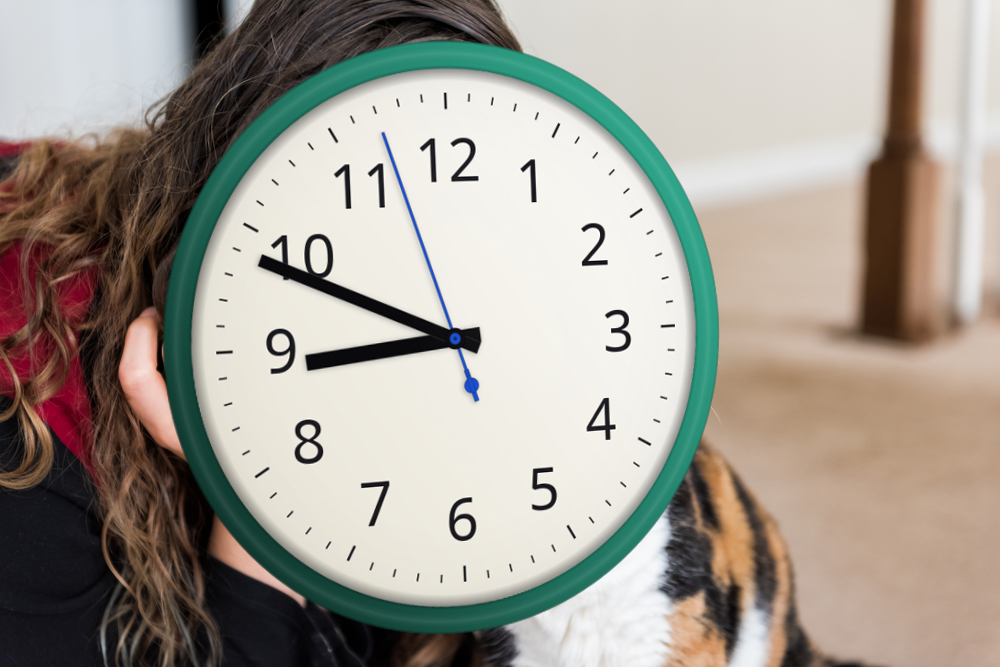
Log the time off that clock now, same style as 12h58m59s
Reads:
8h48m57s
